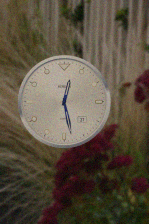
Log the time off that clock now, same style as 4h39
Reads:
12h28
